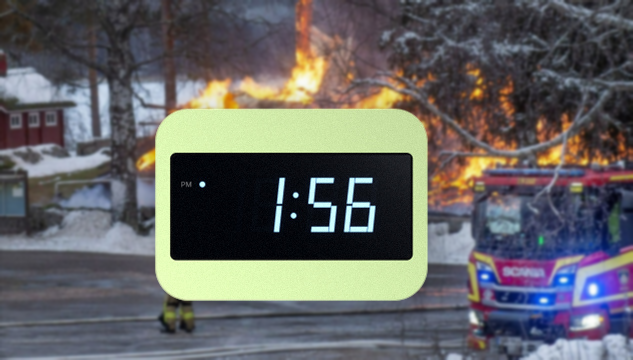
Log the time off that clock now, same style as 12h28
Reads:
1h56
